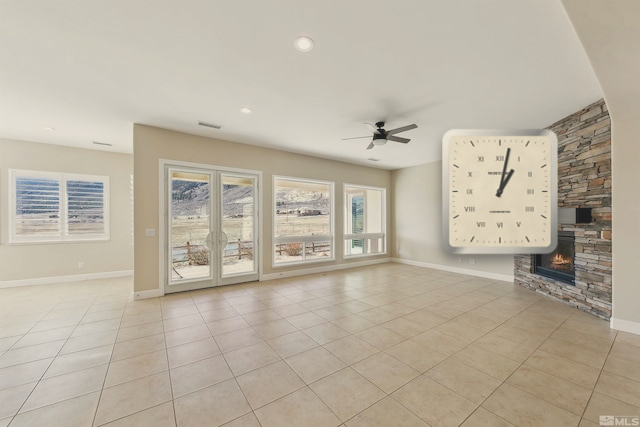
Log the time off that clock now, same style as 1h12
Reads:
1h02
